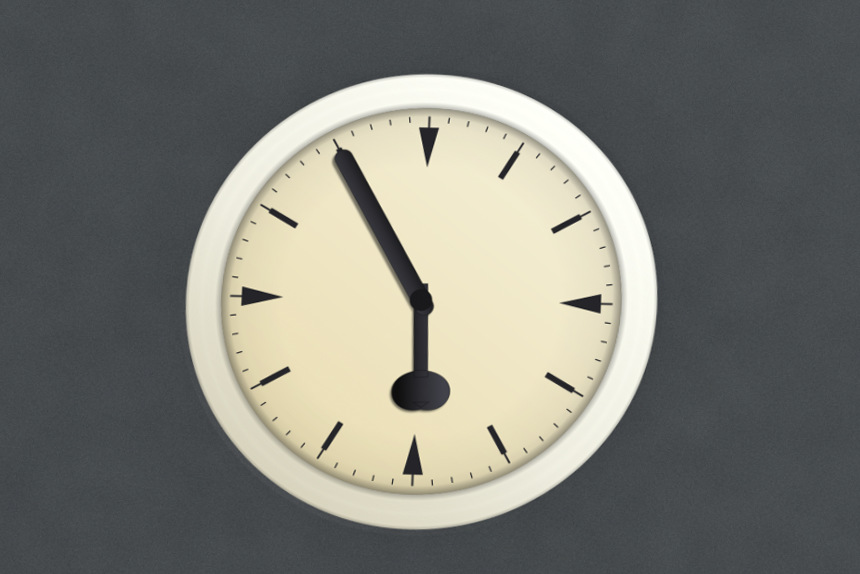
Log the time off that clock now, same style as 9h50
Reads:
5h55
